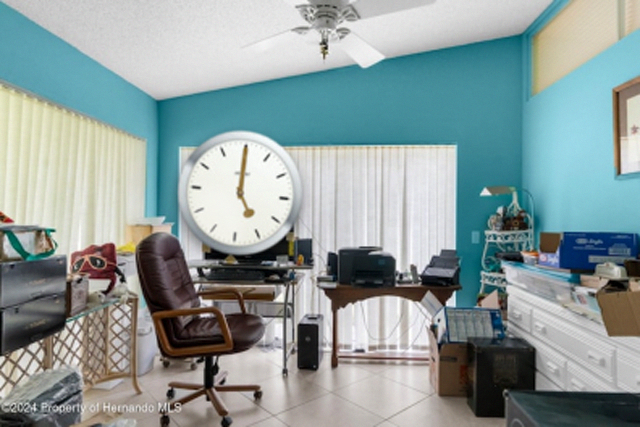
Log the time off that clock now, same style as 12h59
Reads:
5h00
